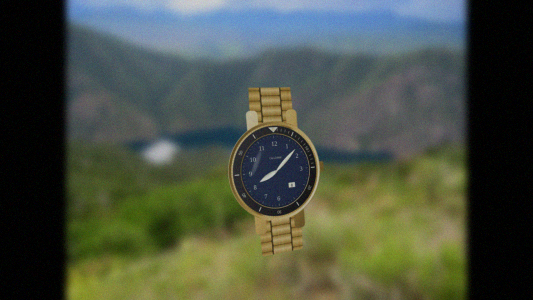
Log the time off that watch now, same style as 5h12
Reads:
8h08
